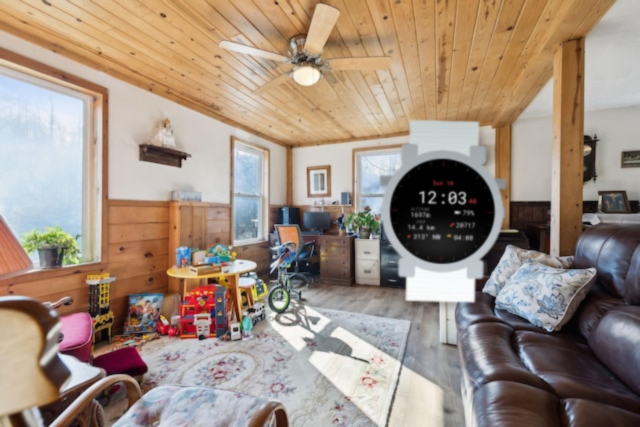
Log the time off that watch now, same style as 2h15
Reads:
12h03
